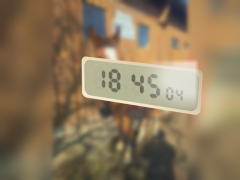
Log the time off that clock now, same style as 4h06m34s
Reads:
18h45m04s
